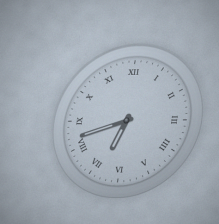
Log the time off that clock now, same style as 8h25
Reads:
6h42
